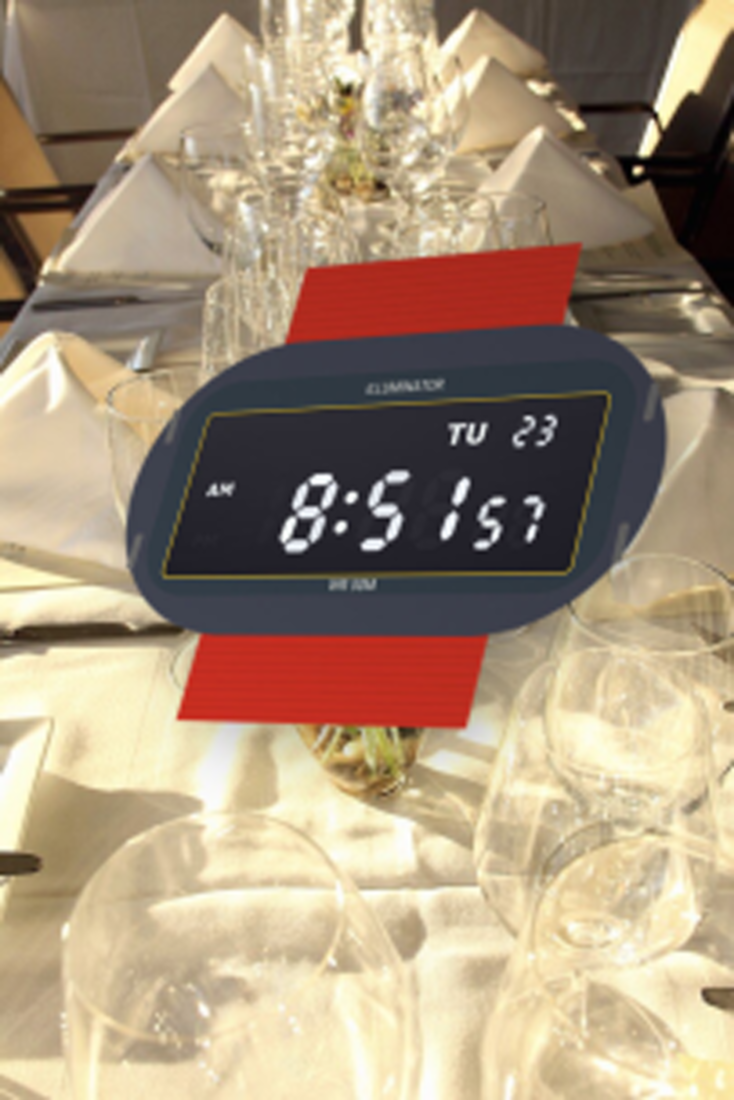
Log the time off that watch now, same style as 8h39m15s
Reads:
8h51m57s
